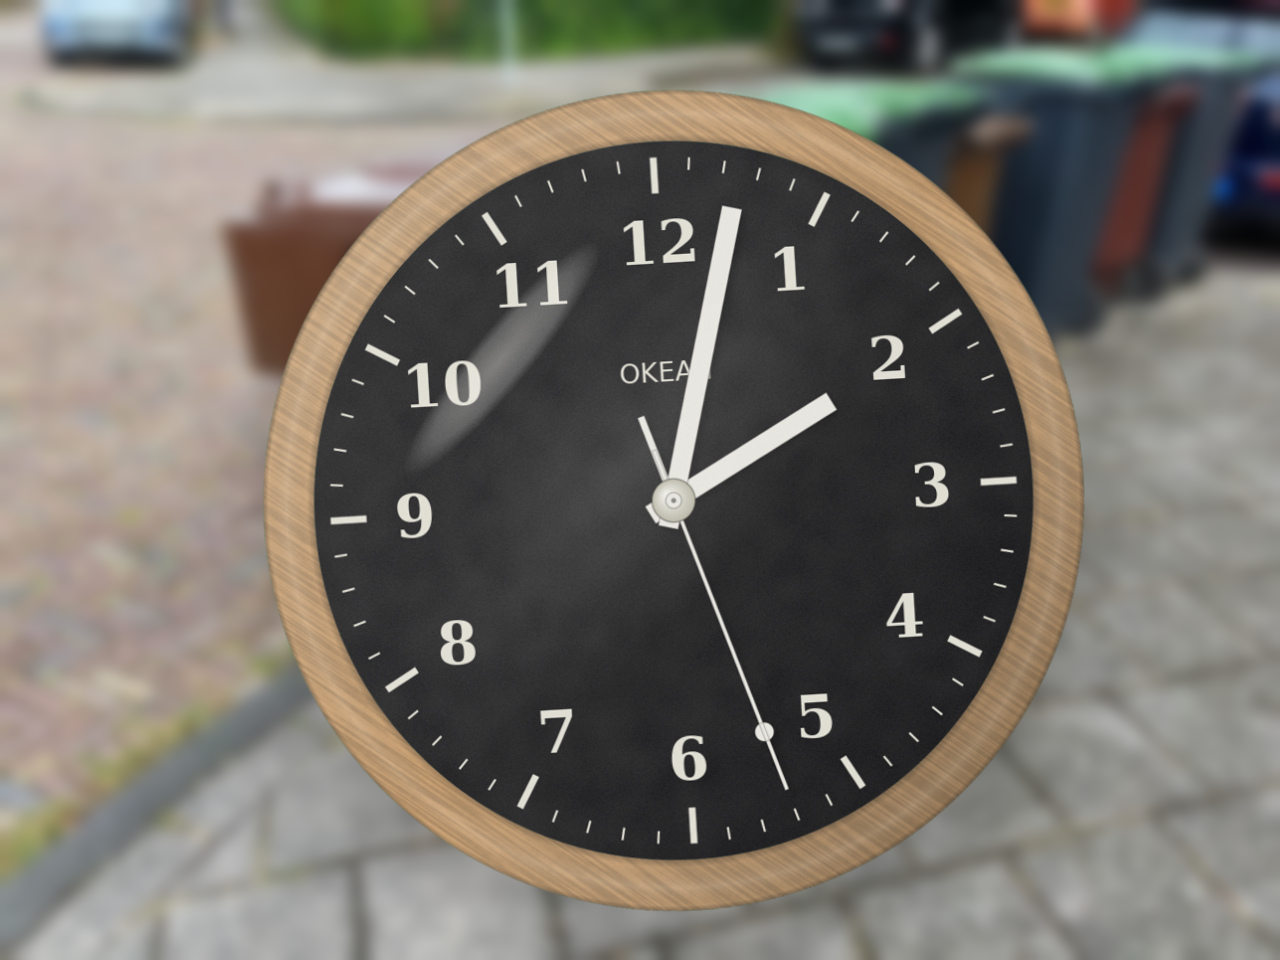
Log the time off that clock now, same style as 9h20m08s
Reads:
2h02m27s
